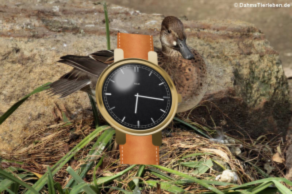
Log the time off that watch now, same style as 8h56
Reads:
6h16
